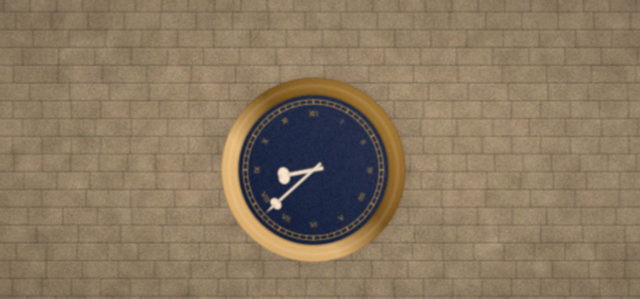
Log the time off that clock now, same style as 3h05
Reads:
8h38
